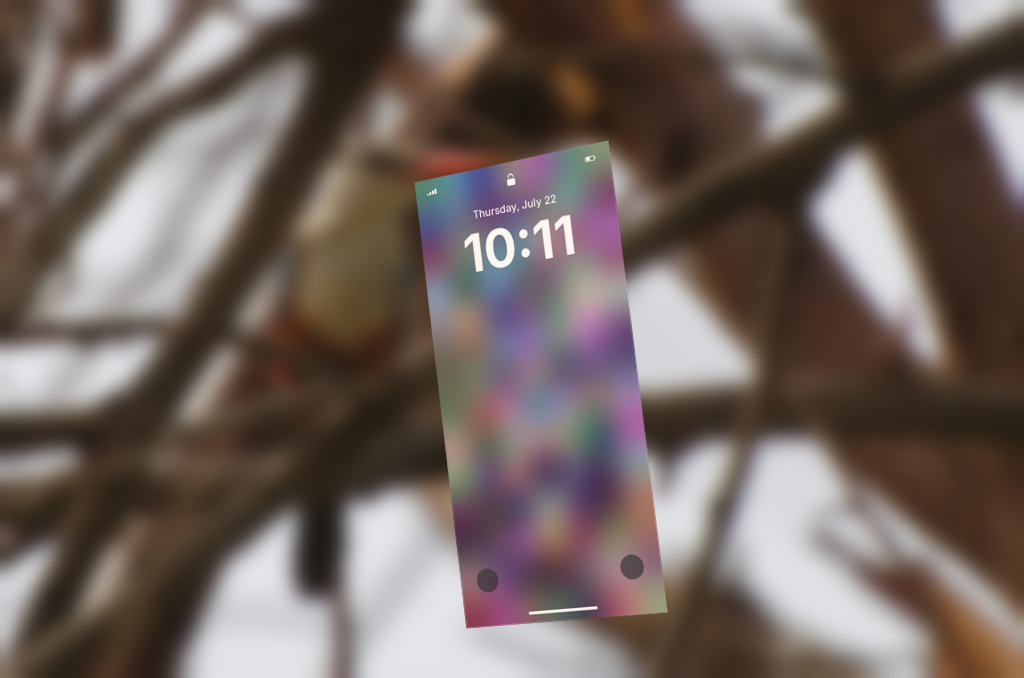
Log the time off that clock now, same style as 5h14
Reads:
10h11
